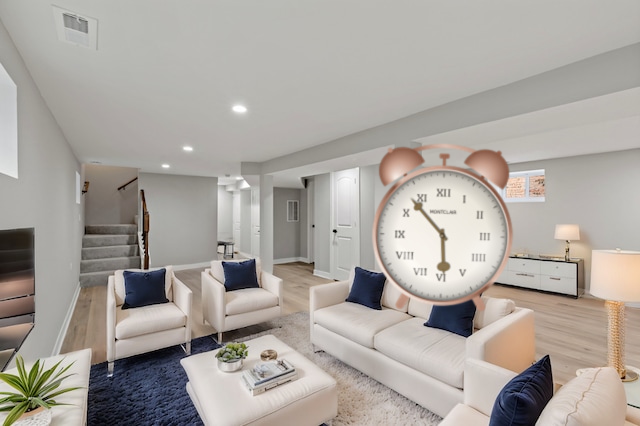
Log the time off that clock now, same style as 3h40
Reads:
5h53
